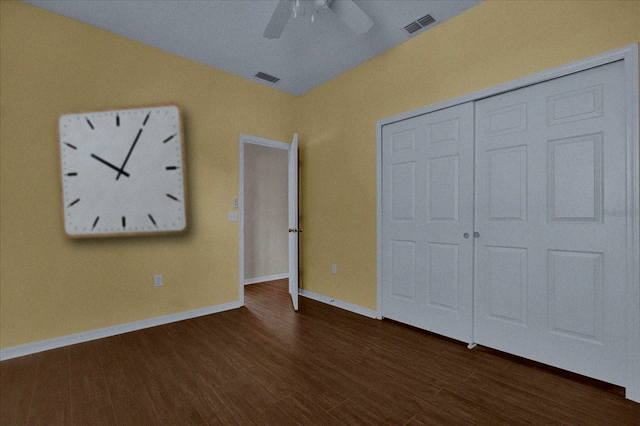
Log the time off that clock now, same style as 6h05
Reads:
10h05
